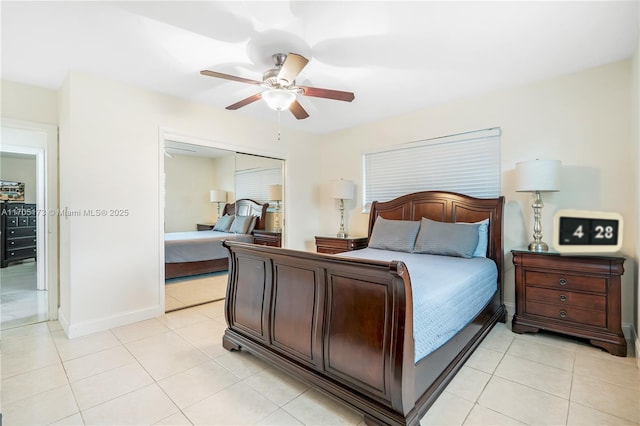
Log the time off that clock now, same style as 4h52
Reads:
4h28
